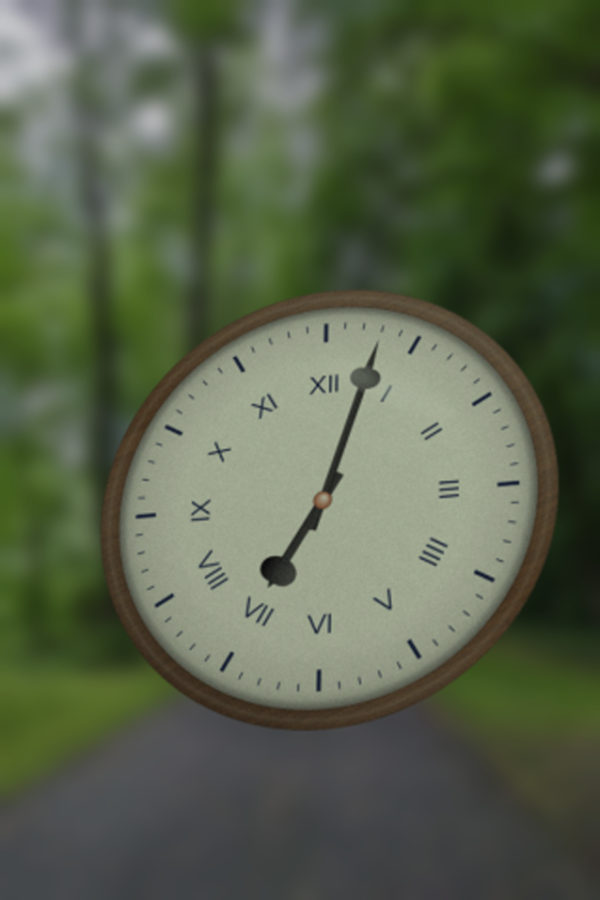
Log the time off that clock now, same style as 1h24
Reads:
7h03
